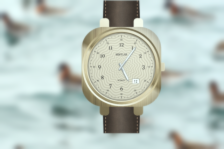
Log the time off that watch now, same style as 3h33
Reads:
5h06
